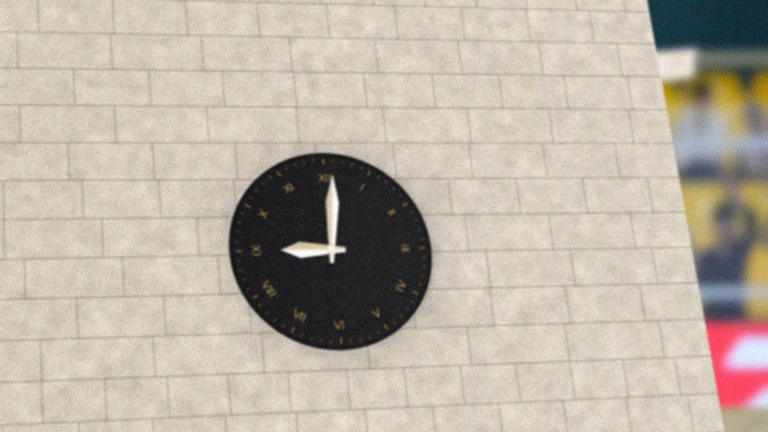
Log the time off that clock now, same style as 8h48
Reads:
9h01
